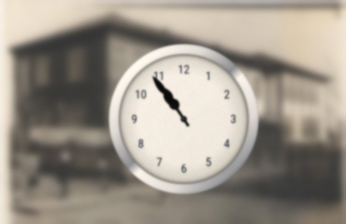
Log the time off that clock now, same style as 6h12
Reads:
10h54
